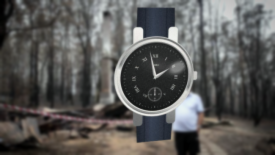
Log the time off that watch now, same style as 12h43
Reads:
1h58
